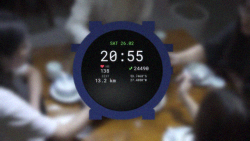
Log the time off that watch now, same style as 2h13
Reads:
20h55
